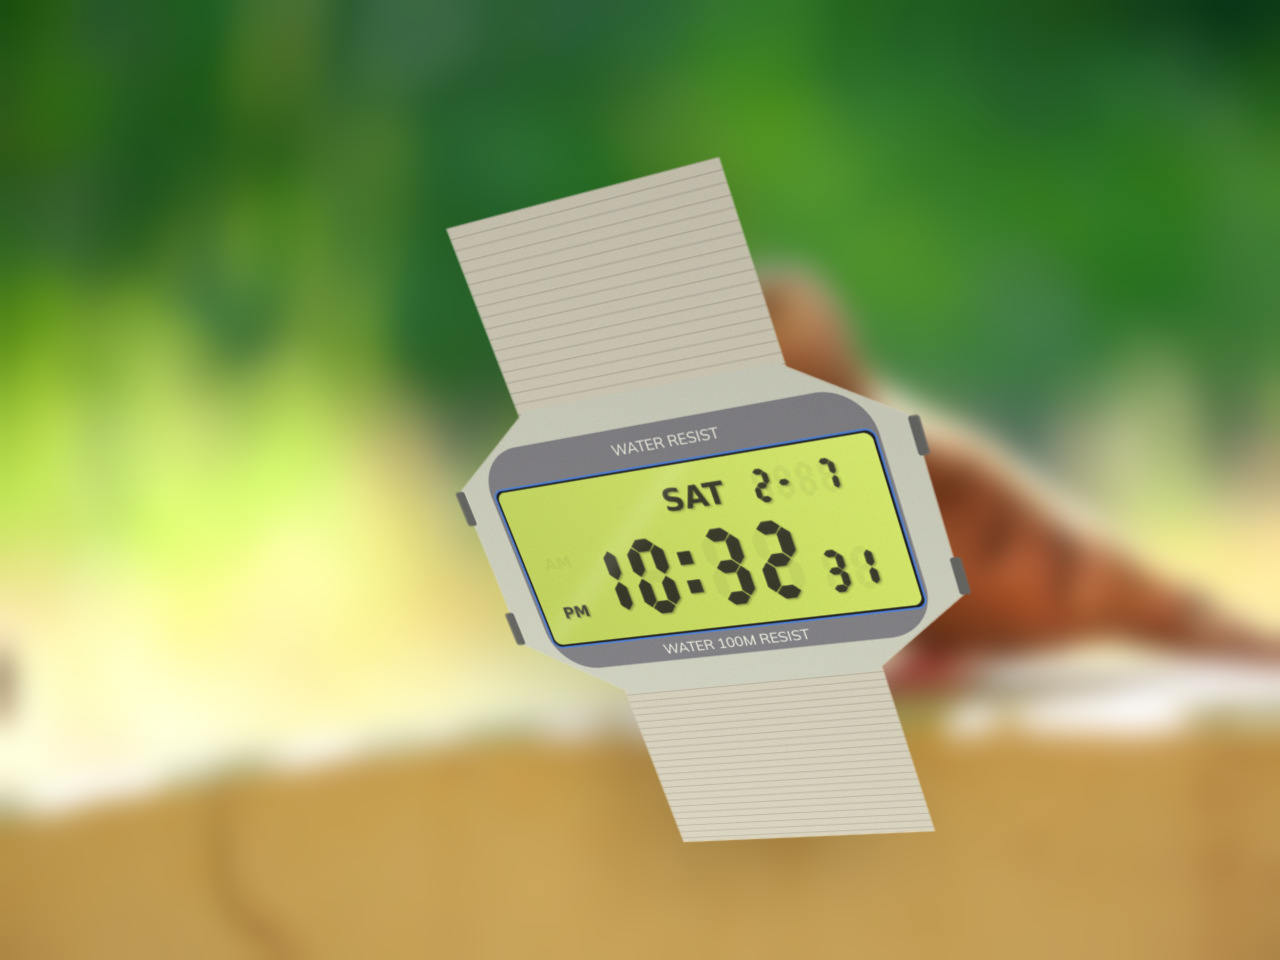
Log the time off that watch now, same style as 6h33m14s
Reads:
10h32m31s
